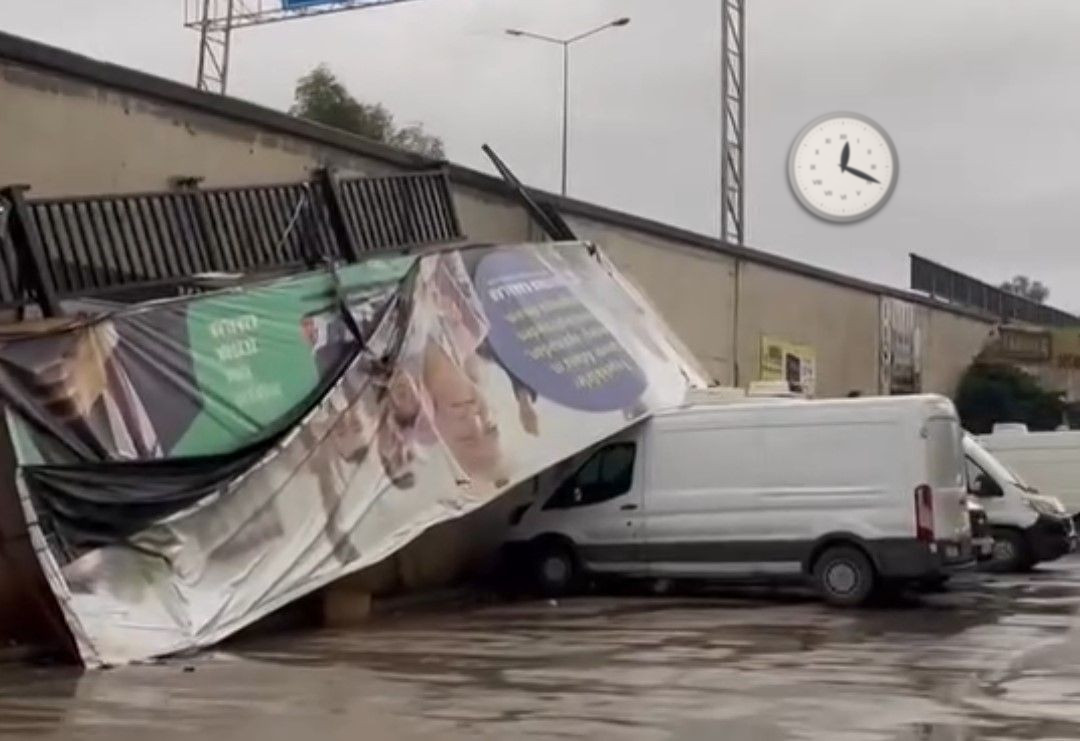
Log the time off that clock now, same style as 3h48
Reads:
12h19
